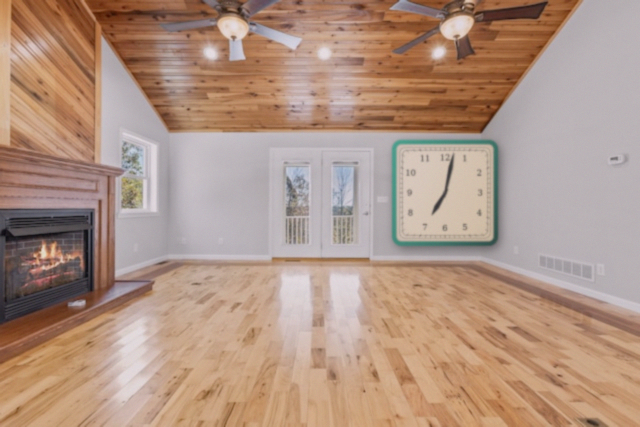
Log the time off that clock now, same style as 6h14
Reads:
7h02
